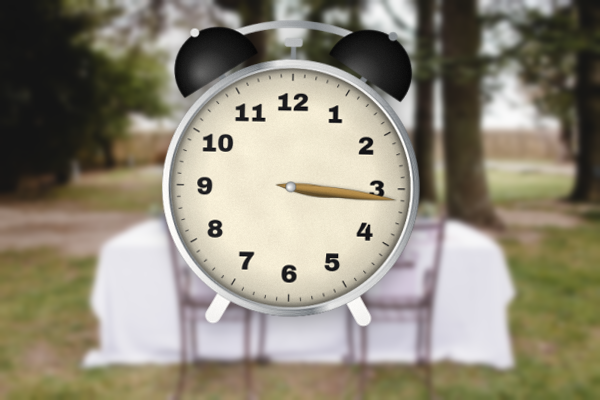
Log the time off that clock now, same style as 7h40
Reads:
3h16
